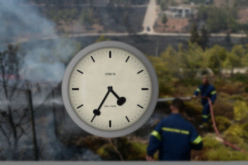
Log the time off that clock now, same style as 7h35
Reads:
4h35
